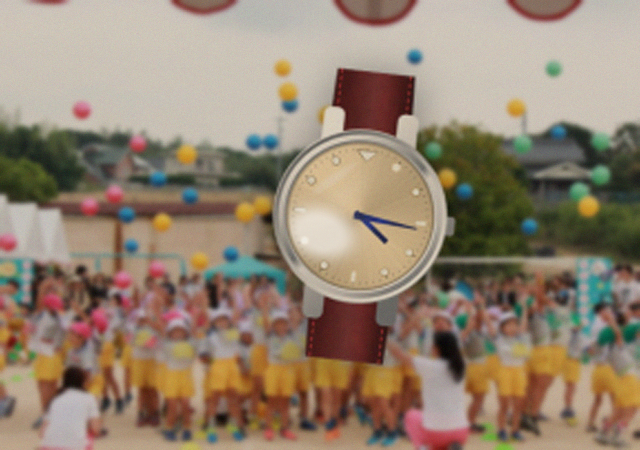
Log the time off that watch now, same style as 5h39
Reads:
4h16
